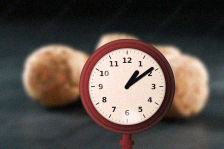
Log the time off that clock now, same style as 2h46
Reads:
1h09
